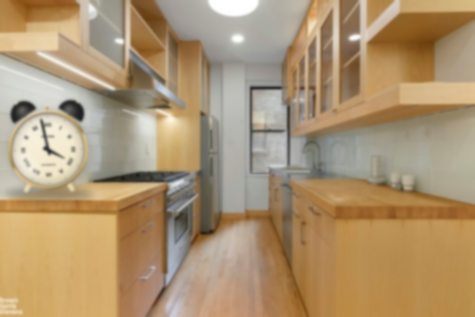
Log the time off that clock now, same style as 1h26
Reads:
3h58
